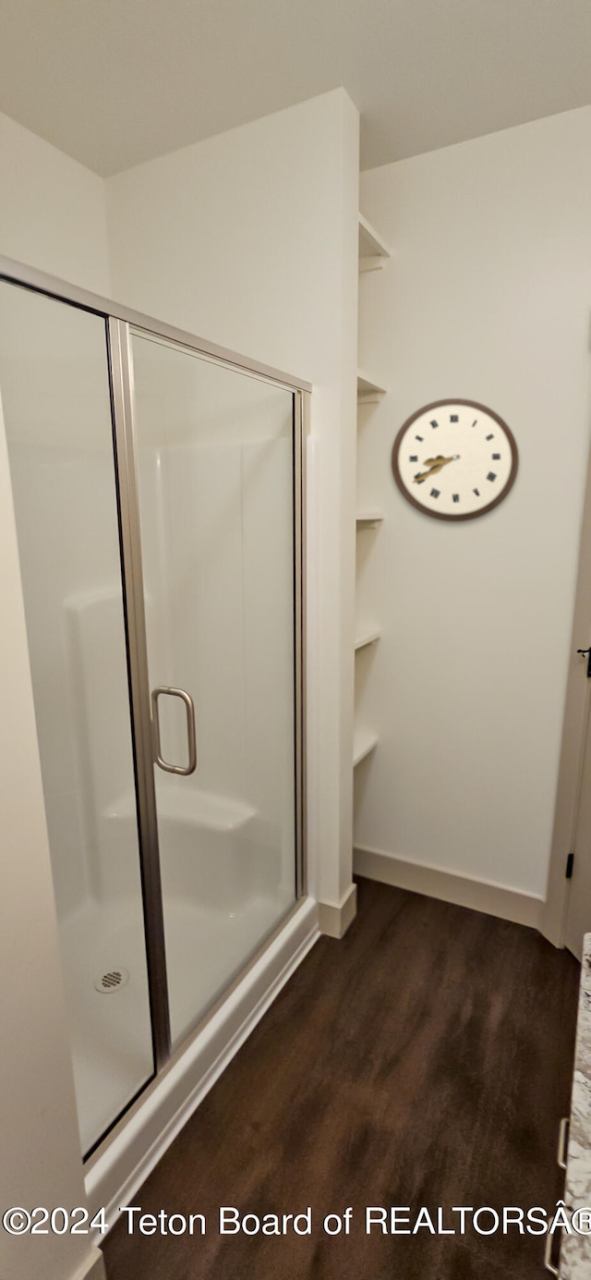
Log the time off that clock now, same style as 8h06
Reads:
8h40
